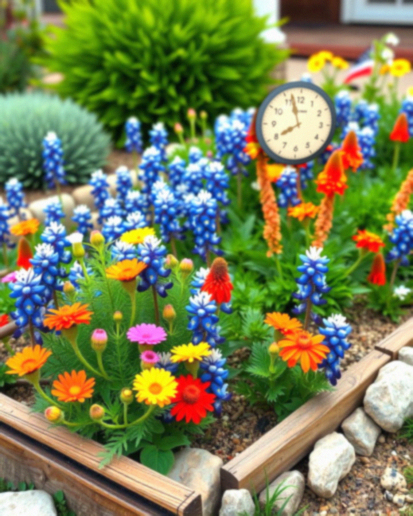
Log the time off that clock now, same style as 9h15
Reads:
7h57
